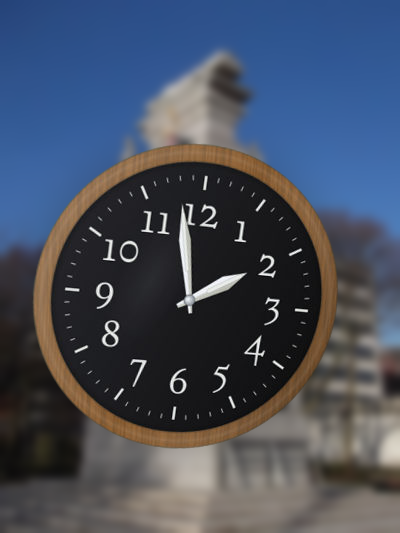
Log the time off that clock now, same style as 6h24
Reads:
1h58
